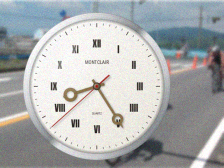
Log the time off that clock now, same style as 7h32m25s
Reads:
8h24m38s
